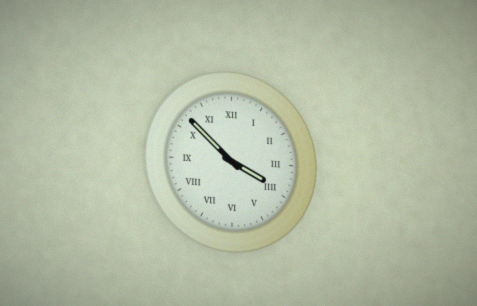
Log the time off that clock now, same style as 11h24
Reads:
3h52
